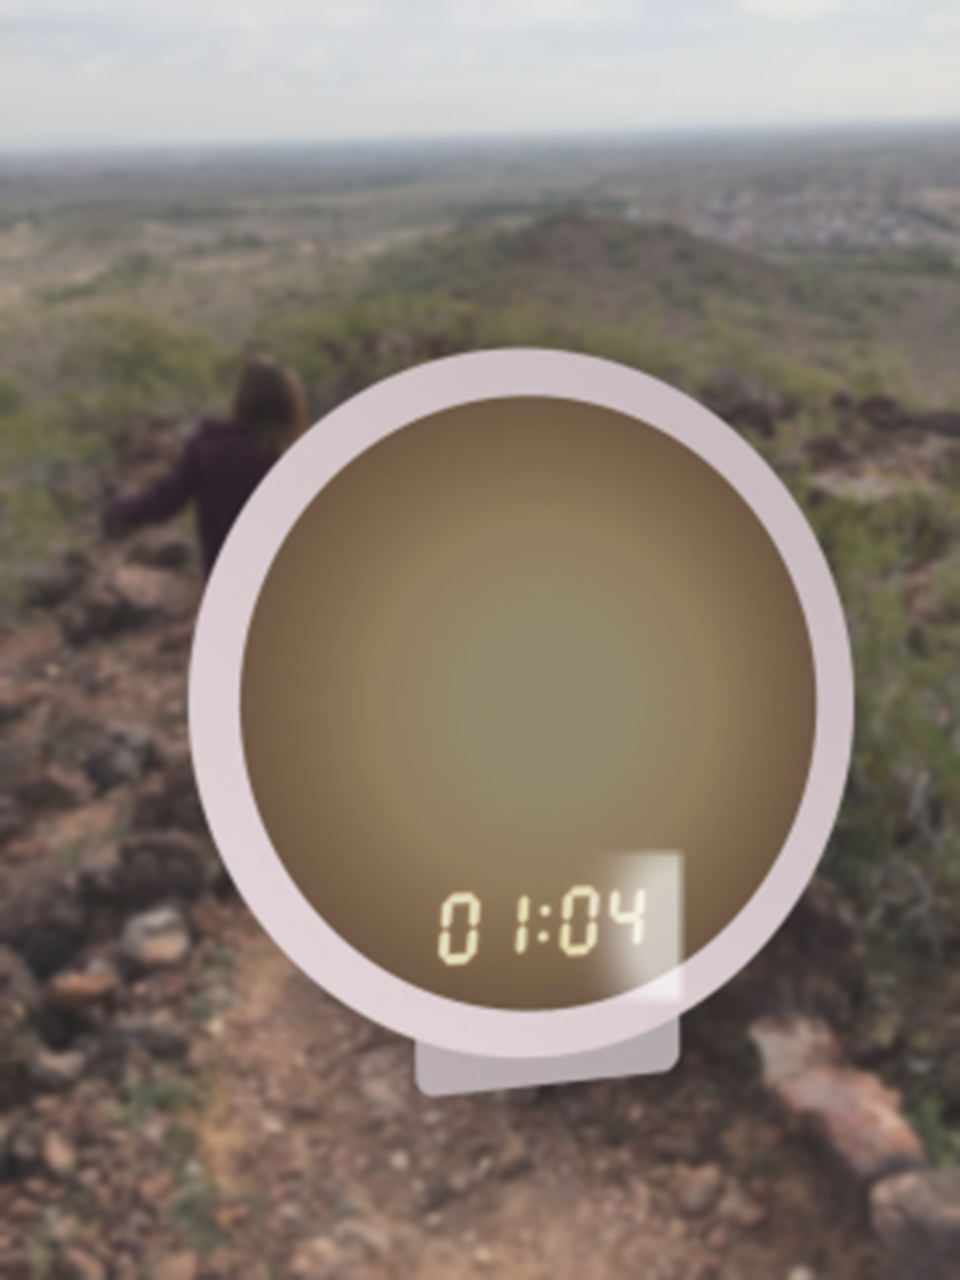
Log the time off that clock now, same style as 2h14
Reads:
1h04
